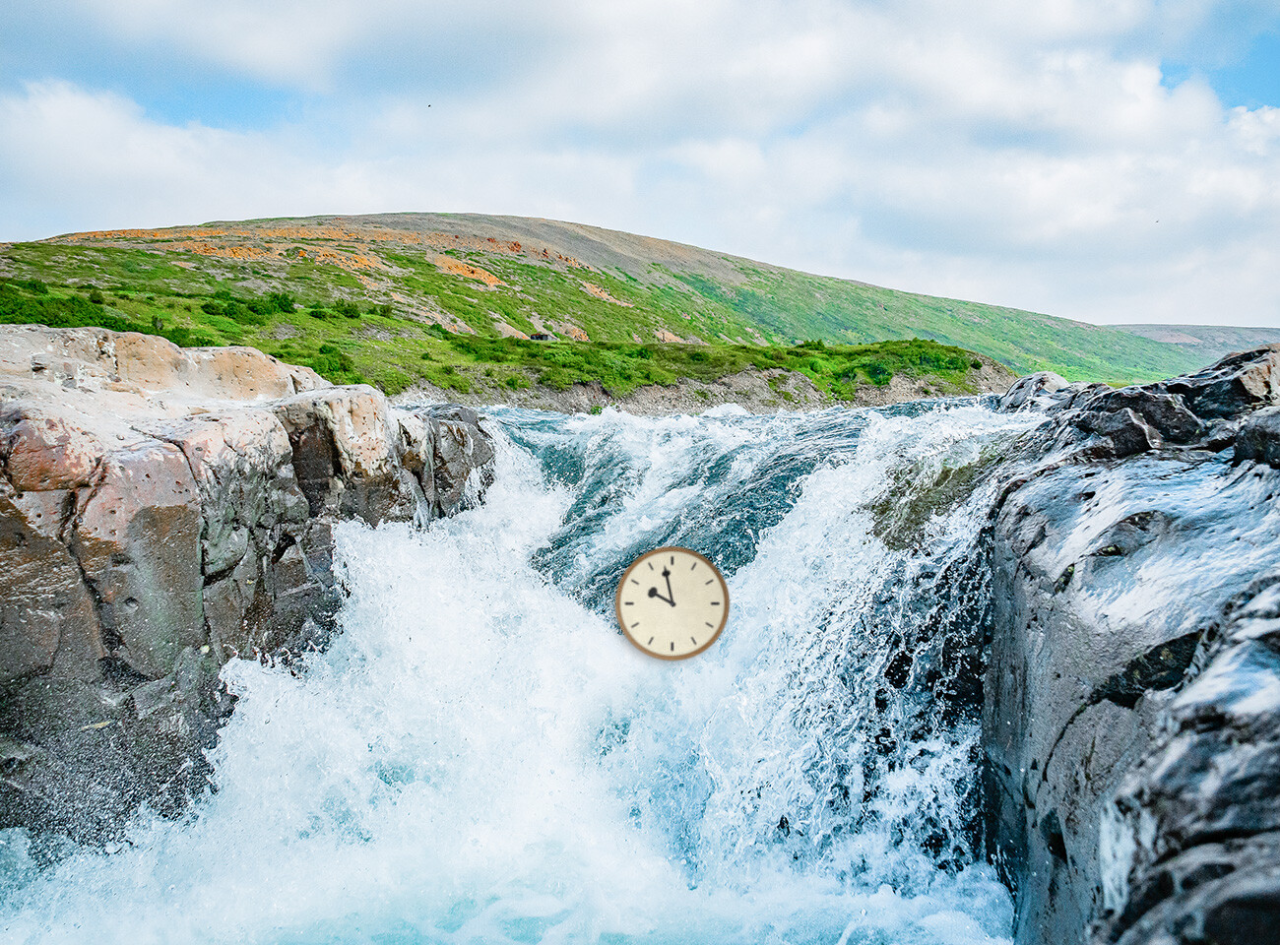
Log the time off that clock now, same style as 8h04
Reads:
9h58
